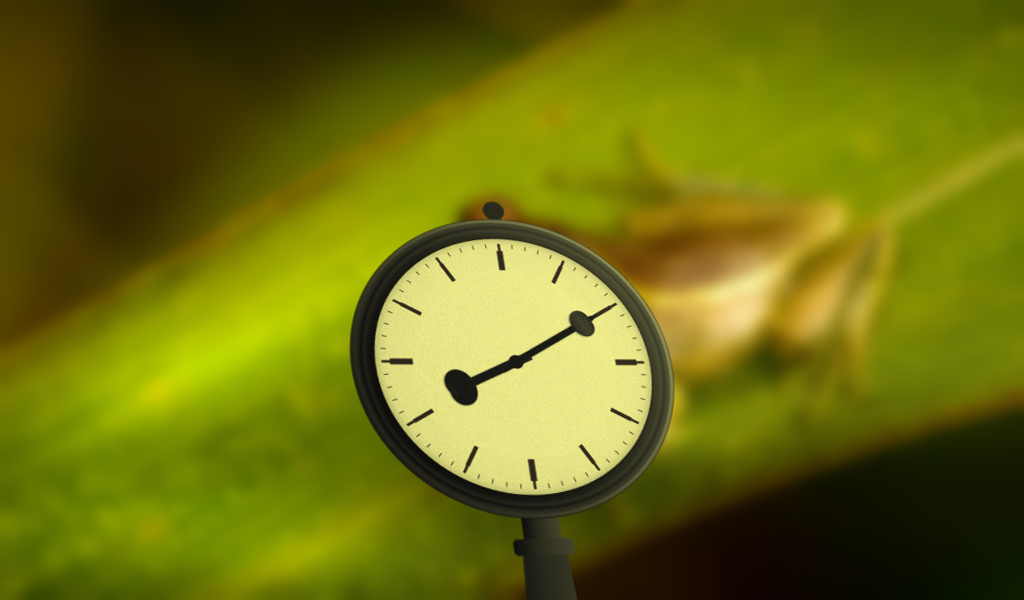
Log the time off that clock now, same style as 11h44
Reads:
8h10
